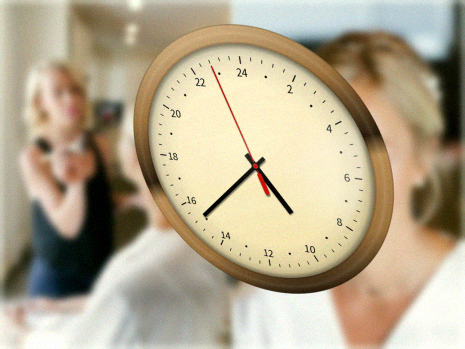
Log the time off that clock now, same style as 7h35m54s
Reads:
9h37m57s
